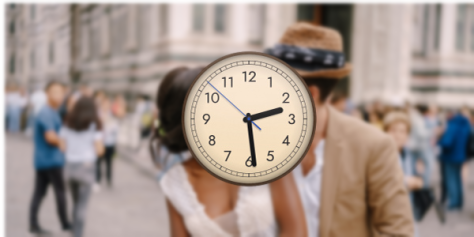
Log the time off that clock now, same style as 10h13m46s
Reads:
2h28m52s
